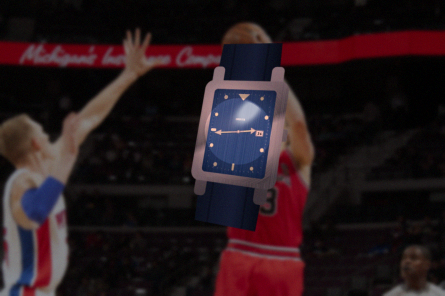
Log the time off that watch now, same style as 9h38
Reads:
2h44
